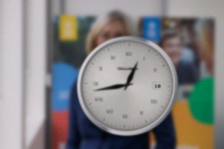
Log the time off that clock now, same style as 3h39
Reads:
12h43
